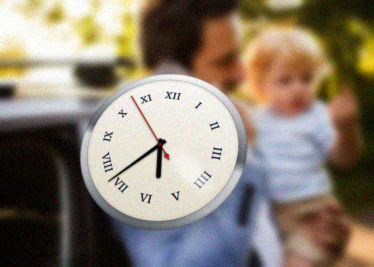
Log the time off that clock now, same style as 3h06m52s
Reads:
5h36m53s
